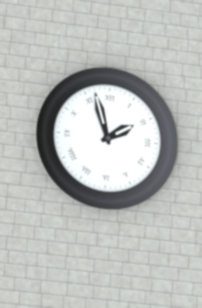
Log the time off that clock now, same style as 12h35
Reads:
1h57
